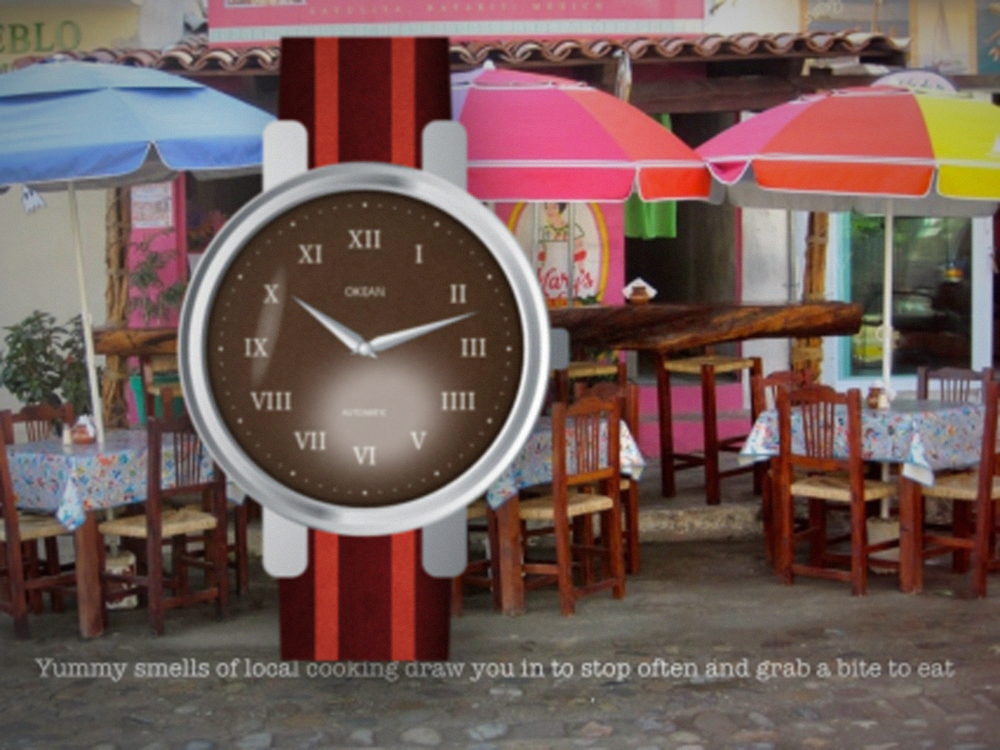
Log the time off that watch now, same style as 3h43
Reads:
10h12
